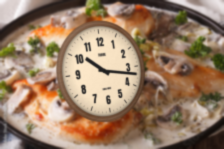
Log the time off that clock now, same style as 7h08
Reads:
10h17
